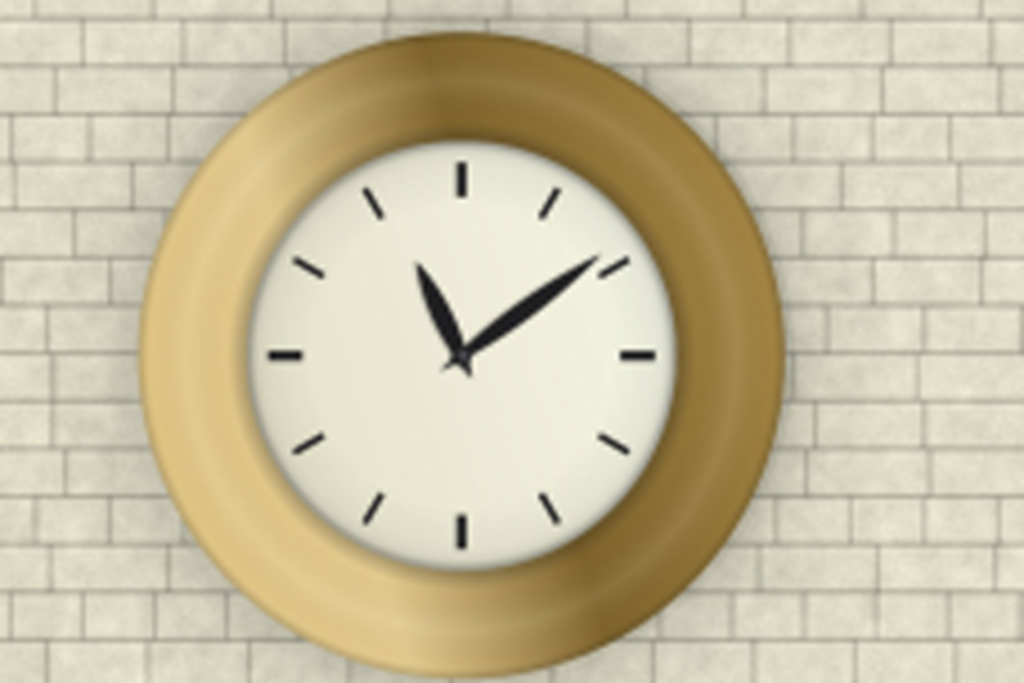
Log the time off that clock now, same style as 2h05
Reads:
11h09
